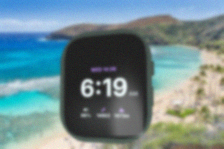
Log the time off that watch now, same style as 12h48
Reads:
6h19
